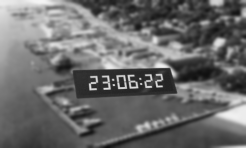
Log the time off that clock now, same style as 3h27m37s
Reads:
23h06m22s
